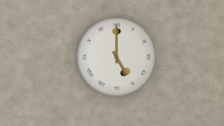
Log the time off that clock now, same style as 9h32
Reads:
5h00
